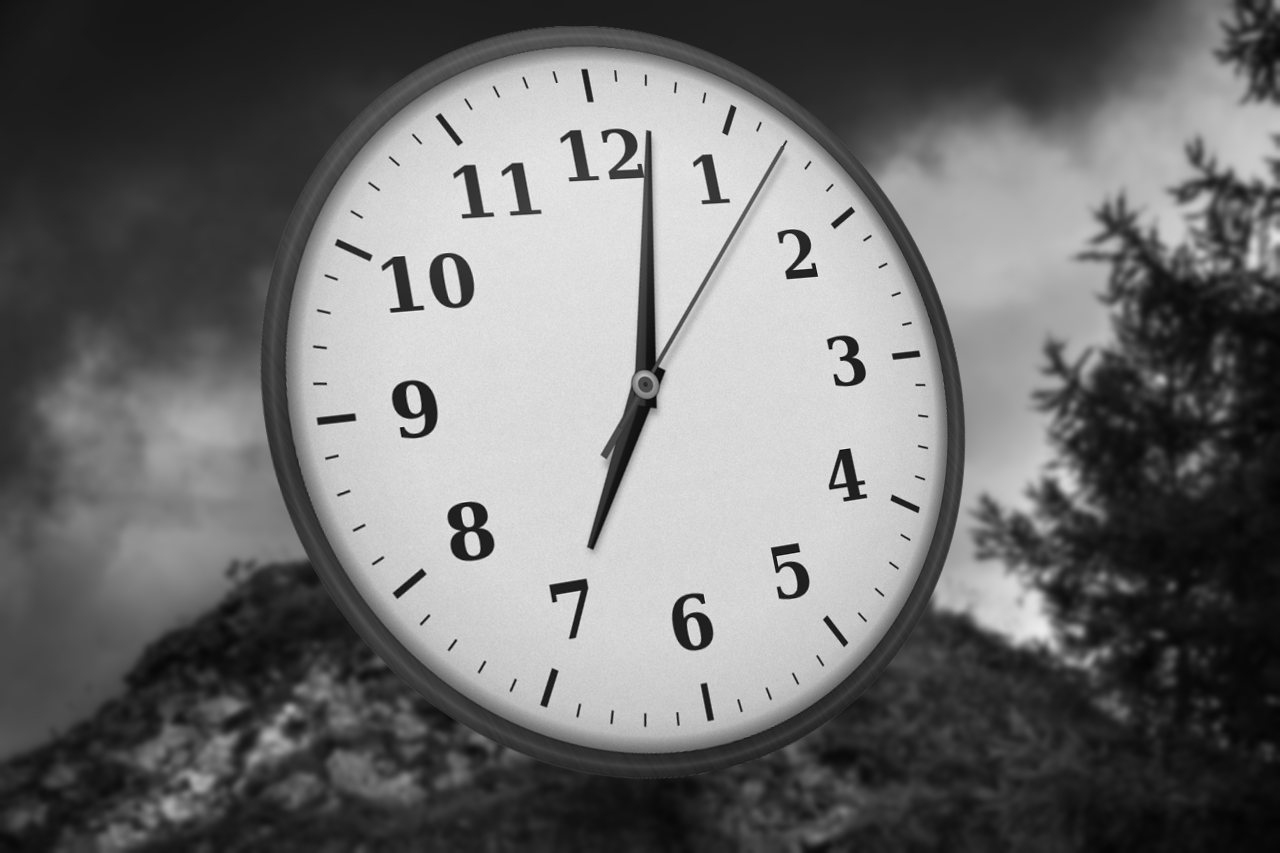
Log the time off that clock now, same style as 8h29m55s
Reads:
7h02m07s
